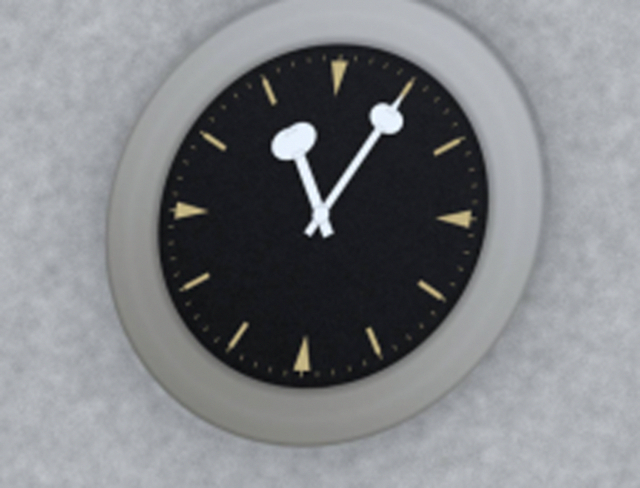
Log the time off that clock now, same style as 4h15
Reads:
11h05
